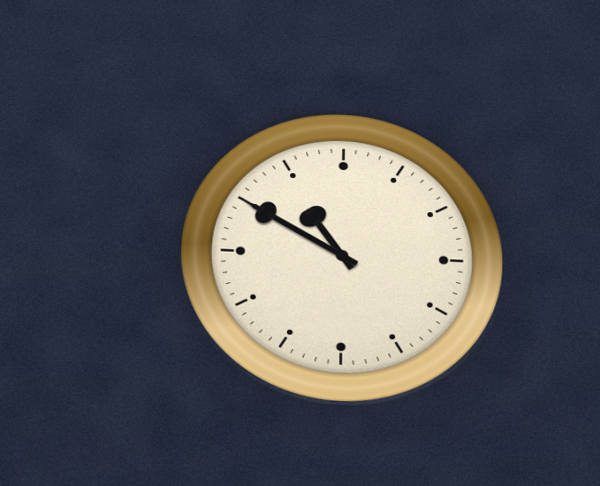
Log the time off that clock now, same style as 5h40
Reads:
10h50
